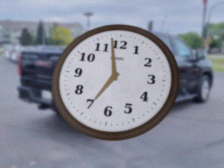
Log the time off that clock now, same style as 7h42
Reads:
6h58
